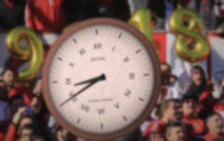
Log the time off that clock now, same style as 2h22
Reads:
8h40
